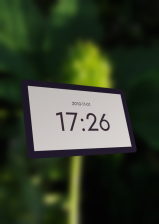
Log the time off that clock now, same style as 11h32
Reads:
17h26
